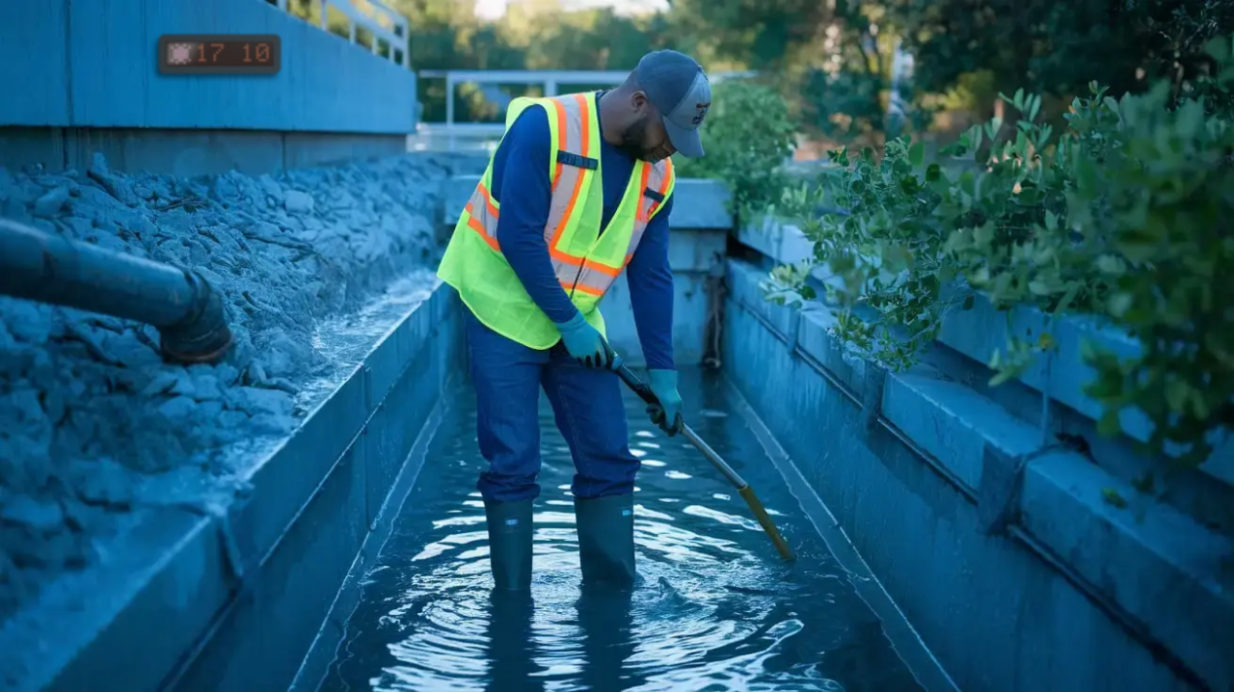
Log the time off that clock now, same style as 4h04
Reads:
17h10
